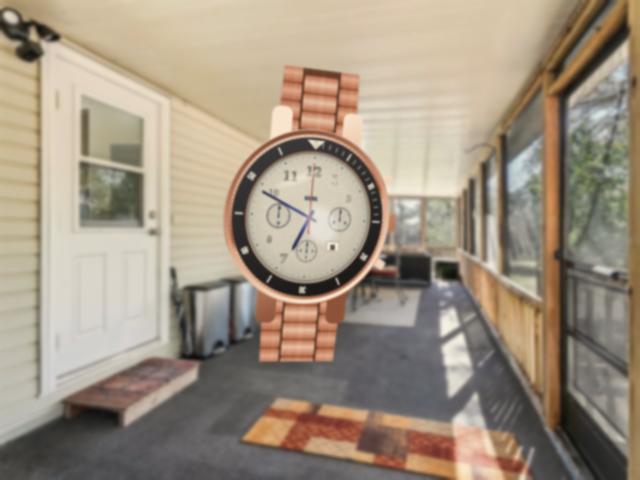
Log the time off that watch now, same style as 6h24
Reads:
6h49
